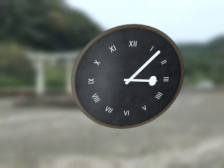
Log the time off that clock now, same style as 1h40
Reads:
3h07
